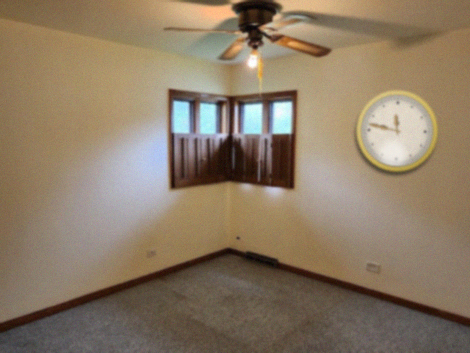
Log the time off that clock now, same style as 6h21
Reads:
11h47
